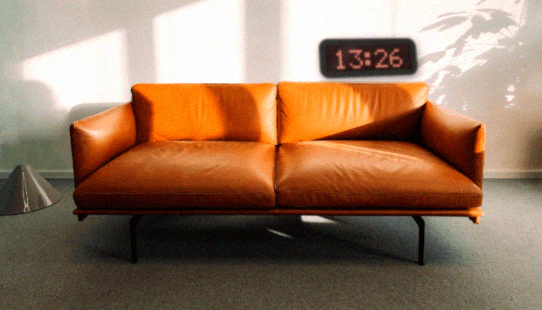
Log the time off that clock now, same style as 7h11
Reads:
13h26
